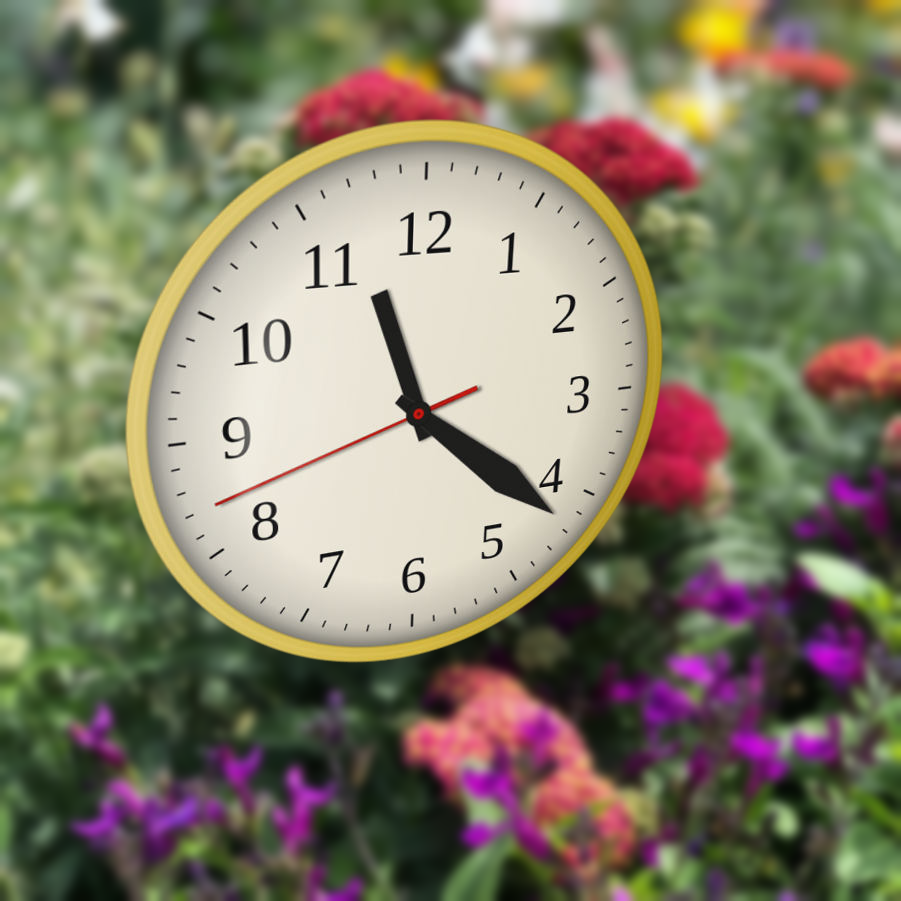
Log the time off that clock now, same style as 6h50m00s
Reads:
11h21m42s
